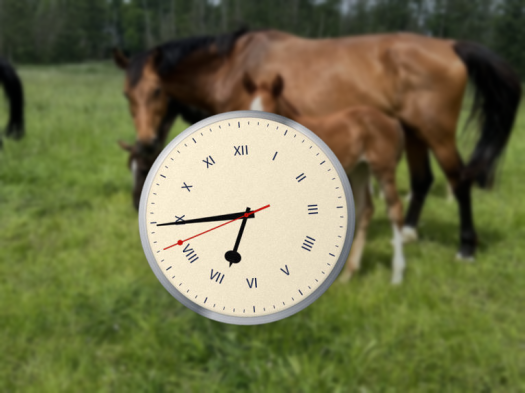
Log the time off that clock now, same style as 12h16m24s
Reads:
6h44m42s
